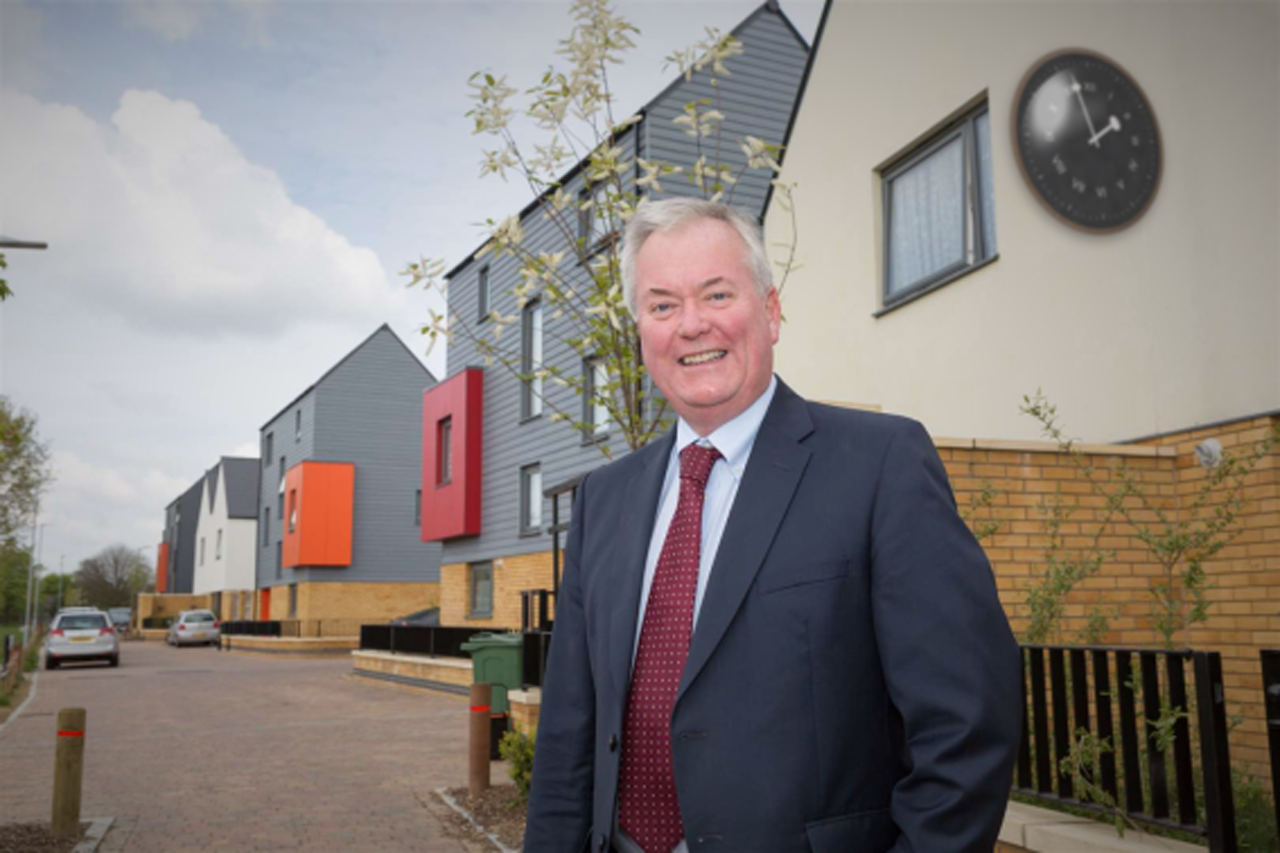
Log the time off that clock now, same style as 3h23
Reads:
1h57
